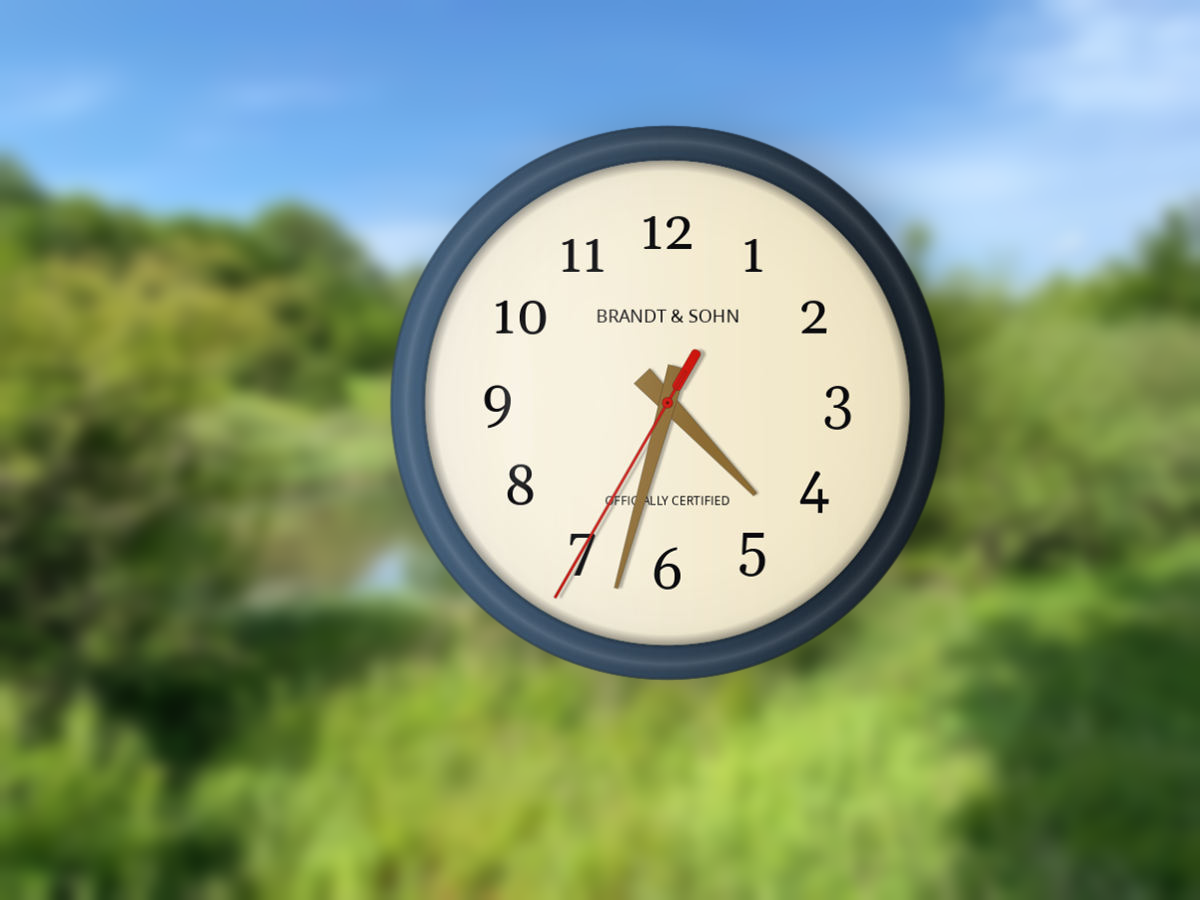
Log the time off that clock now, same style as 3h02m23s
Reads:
4h32m35s
